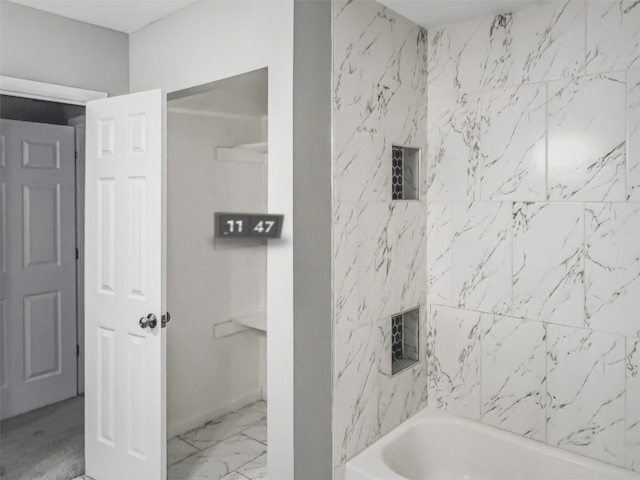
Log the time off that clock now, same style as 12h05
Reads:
11h47
